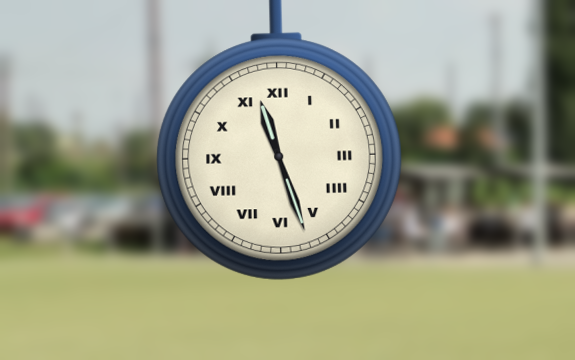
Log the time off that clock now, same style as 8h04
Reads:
11h27
